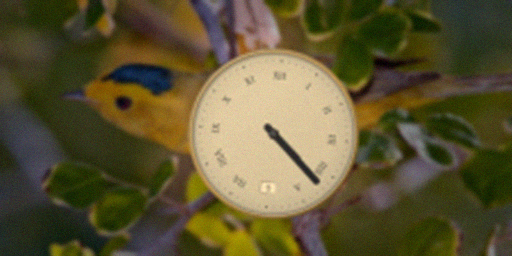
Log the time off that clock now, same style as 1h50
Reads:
4h22
